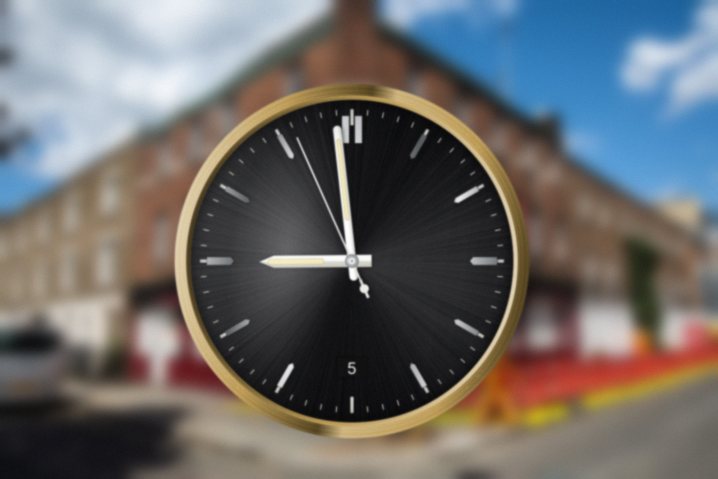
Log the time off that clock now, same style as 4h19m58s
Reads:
8h58m56s
